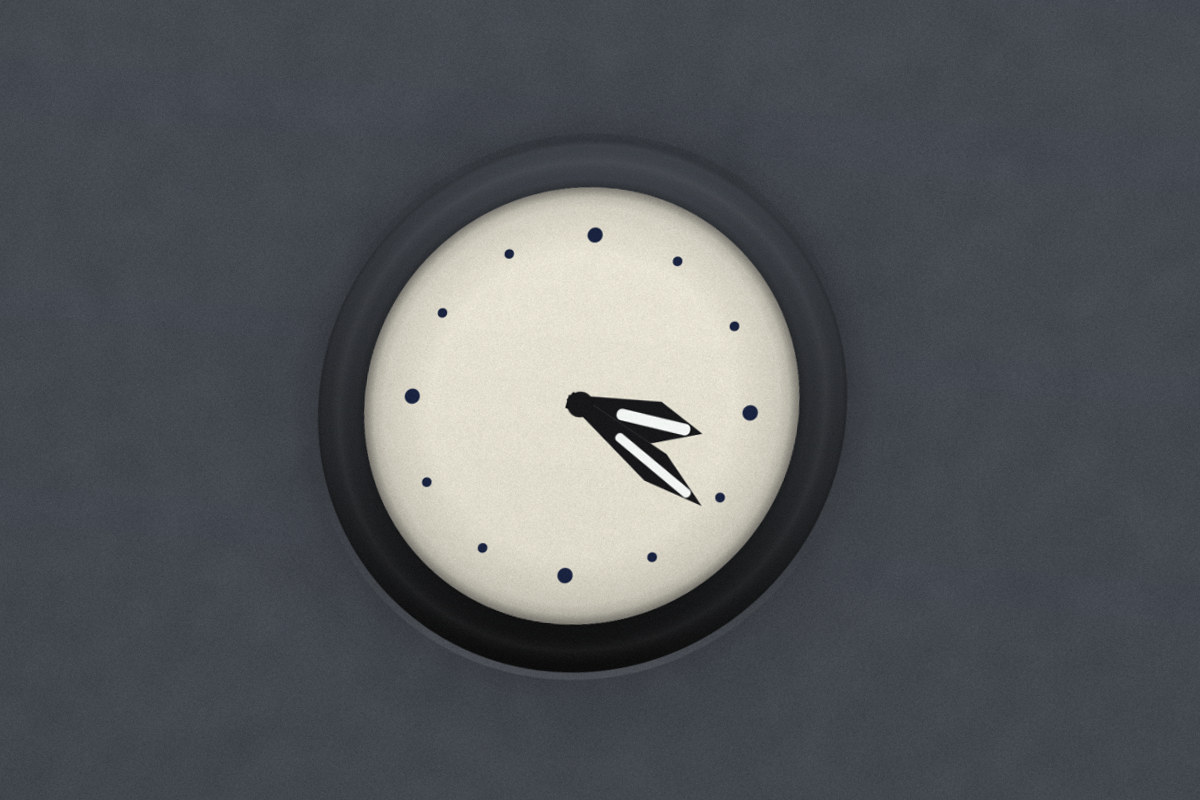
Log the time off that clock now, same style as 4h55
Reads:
3h21
